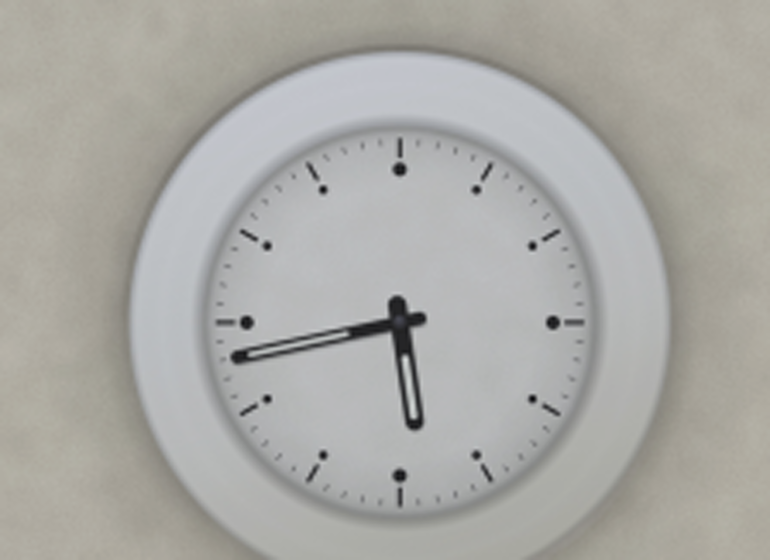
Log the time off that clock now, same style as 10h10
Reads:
5h43
